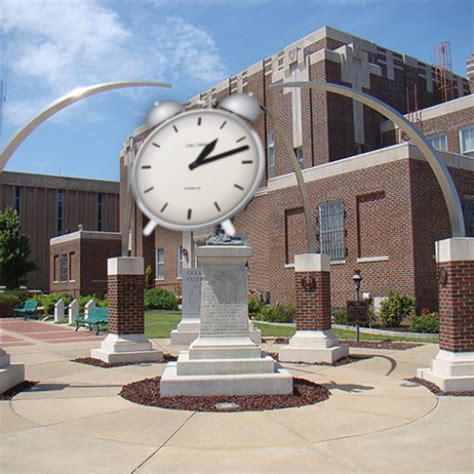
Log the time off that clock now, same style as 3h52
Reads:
1h12
